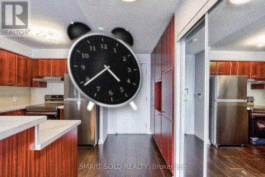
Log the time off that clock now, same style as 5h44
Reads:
4h39
